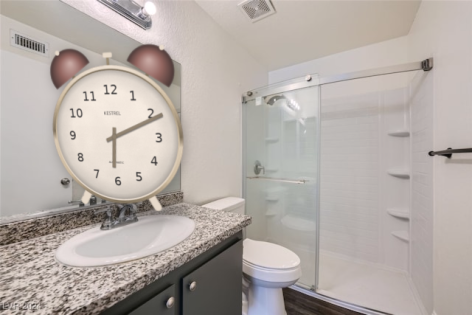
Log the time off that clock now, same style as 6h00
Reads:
6h11
